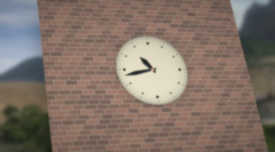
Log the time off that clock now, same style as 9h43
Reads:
10h43
